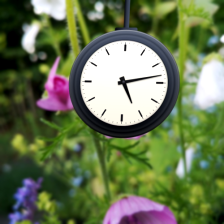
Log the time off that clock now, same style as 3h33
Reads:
5h13
